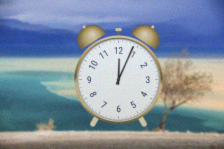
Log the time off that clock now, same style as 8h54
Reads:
12h04
